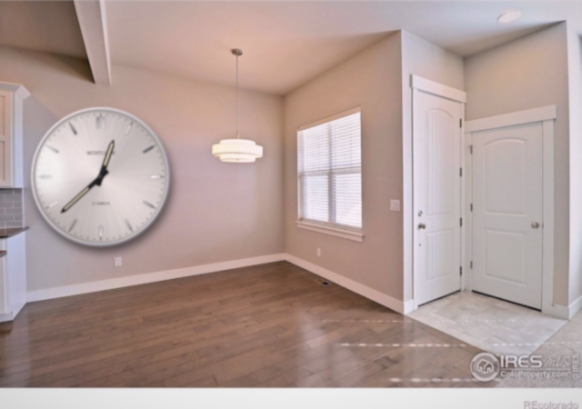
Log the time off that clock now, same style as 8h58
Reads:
12h38
